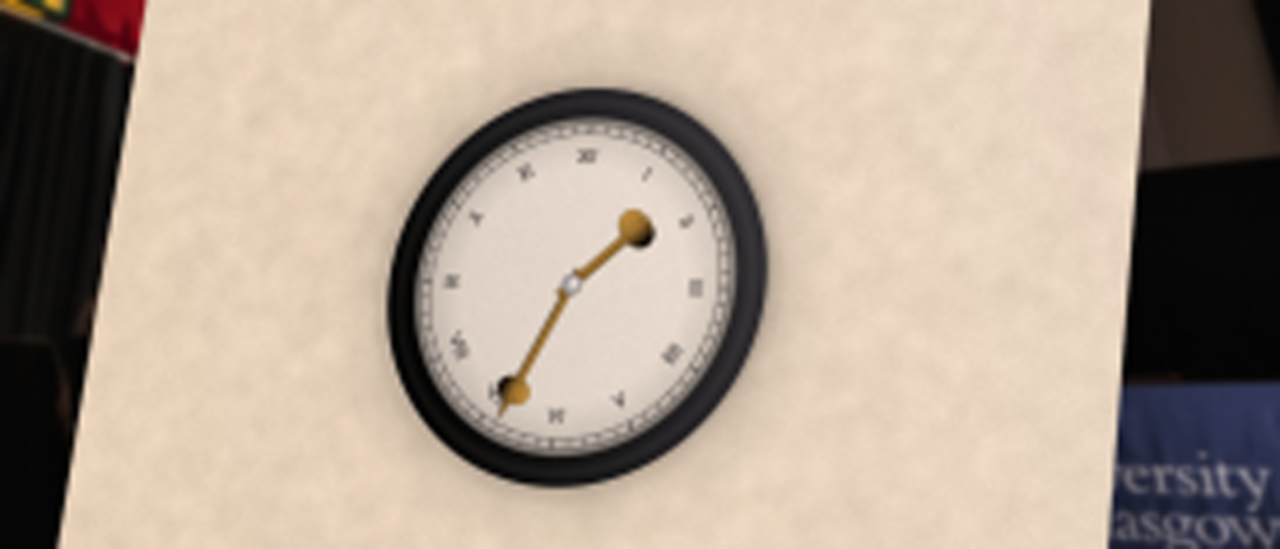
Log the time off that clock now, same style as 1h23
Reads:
1h34
